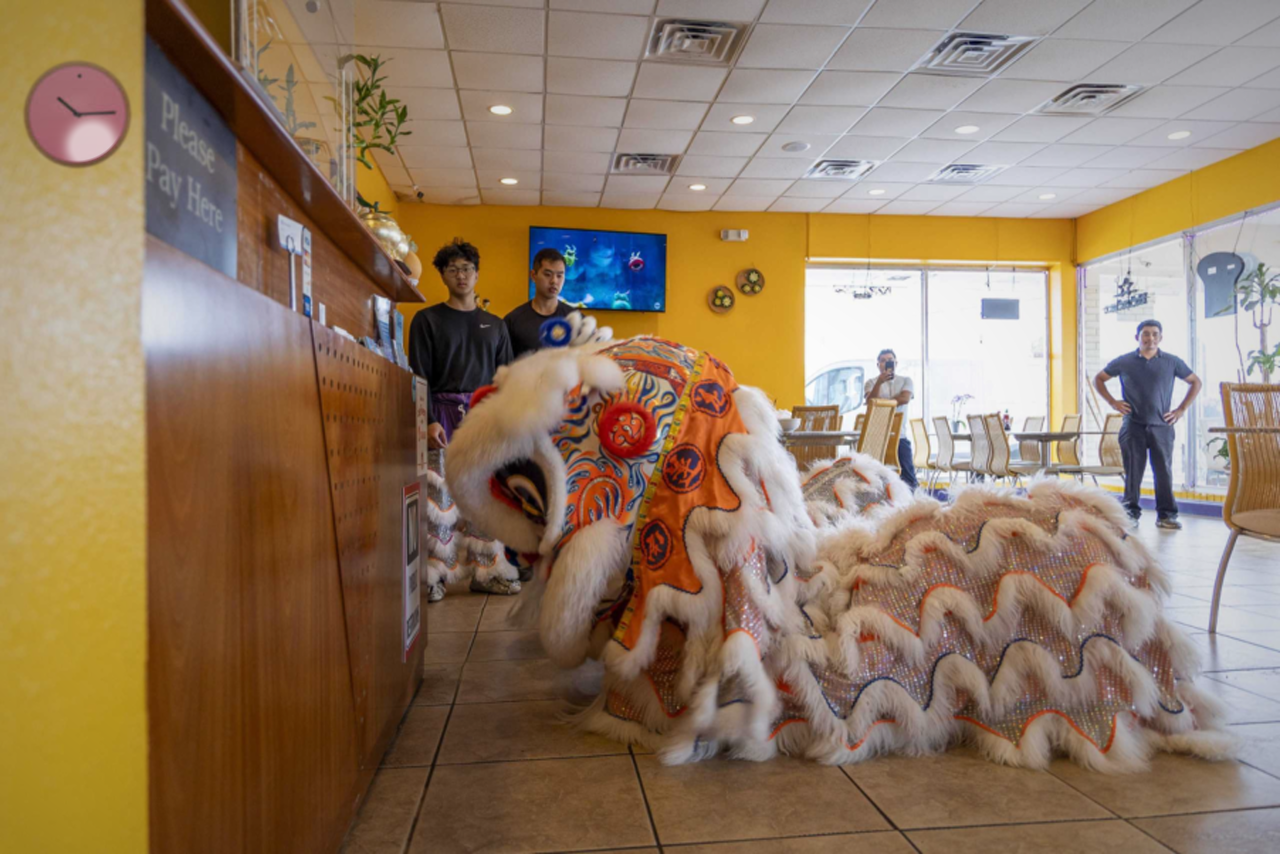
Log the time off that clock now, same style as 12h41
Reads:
10h14
